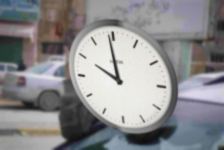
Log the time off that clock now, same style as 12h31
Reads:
9h59
